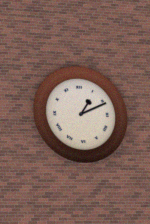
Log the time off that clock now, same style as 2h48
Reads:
1h11
